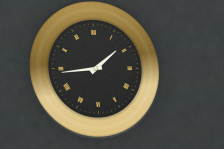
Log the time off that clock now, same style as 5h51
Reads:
1h44
